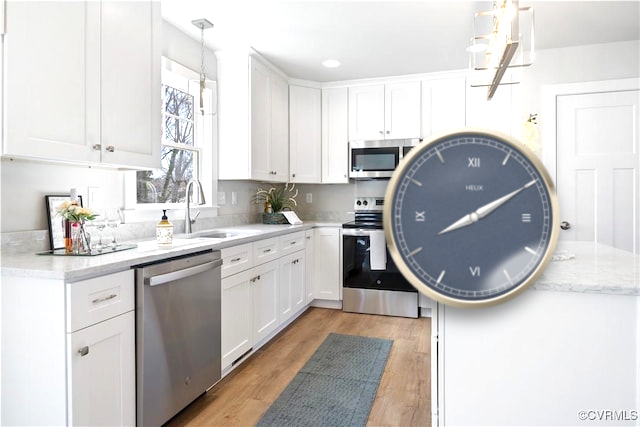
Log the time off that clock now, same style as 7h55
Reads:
8h10
